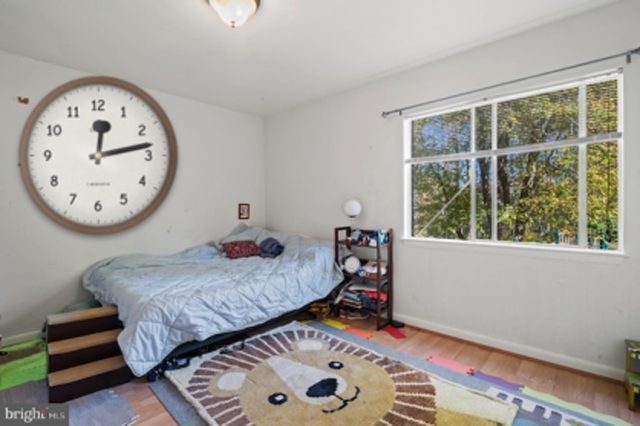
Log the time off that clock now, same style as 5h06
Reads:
12h13
